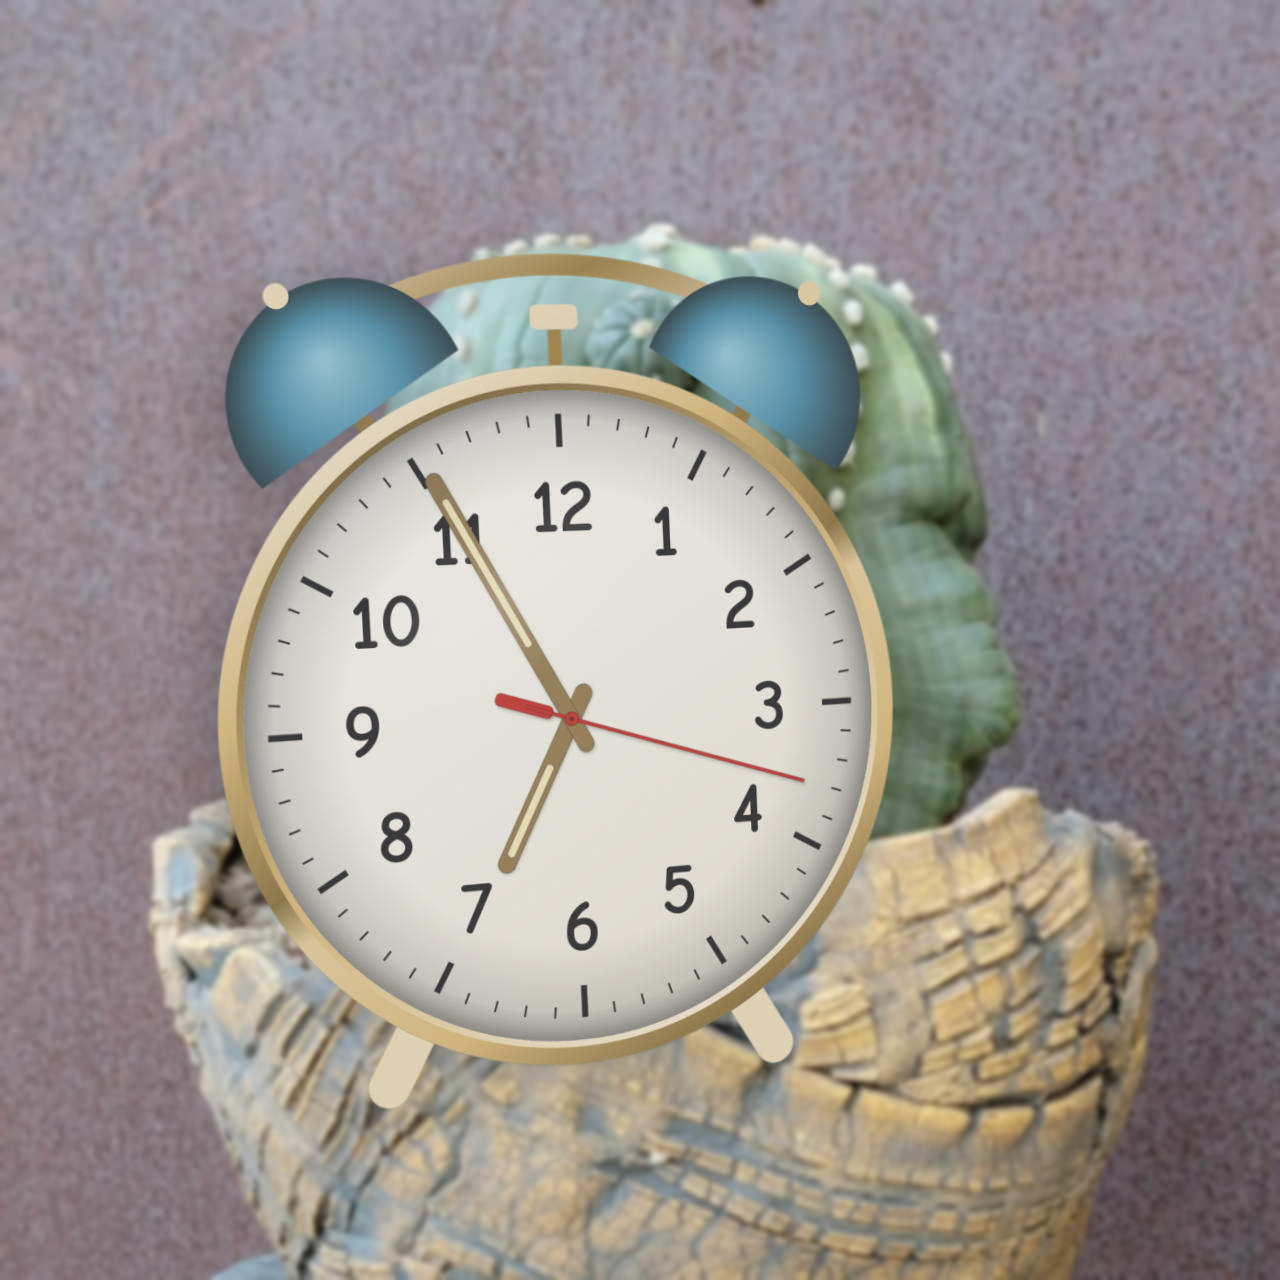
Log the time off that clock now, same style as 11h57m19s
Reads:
6h55m18s
